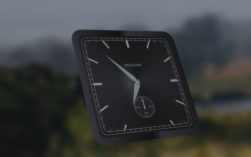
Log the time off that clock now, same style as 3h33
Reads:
6h53
